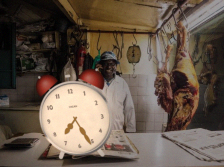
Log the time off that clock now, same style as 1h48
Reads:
7h26
